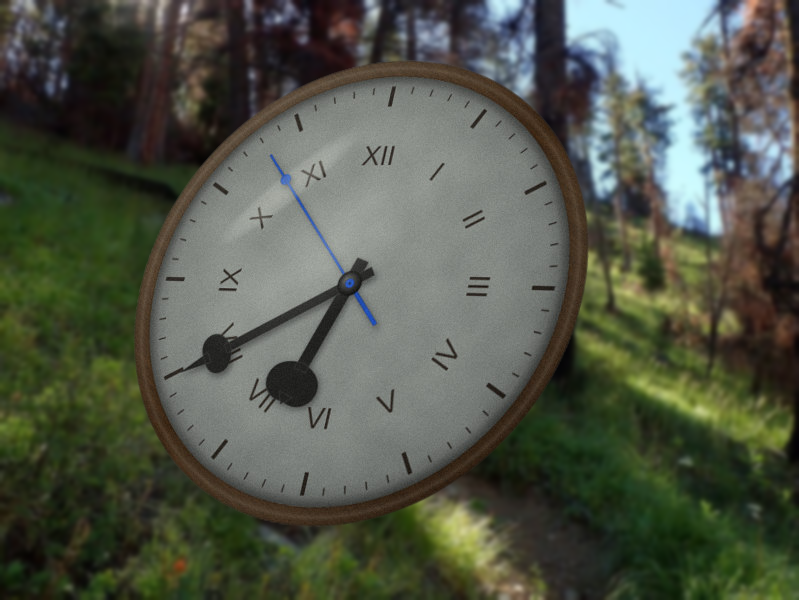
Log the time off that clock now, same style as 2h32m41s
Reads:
6h39m53s
